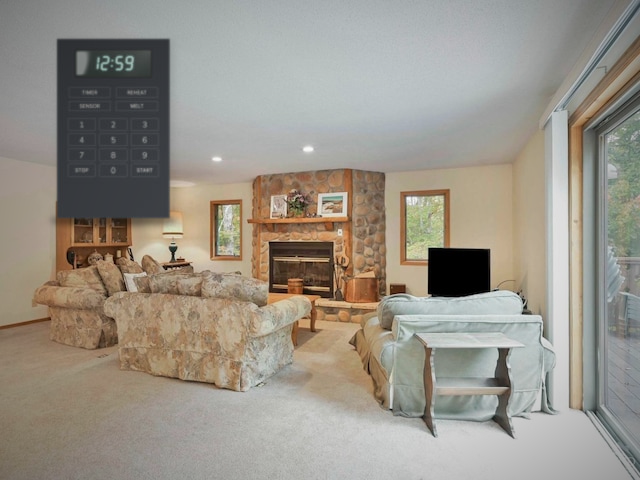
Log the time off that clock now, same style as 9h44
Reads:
12h59
